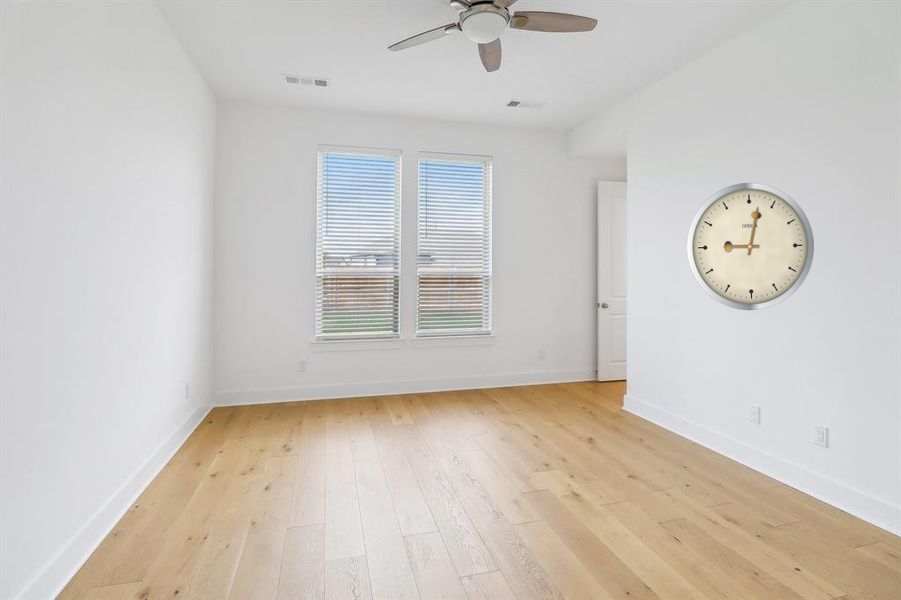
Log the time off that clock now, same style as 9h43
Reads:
9h02
